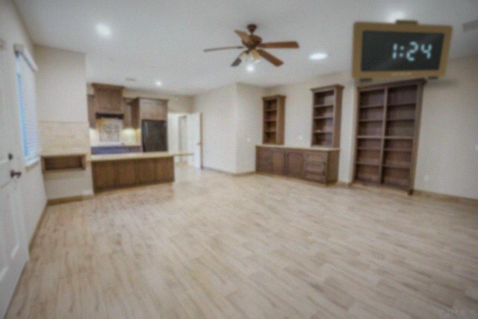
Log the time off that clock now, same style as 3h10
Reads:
1h24
